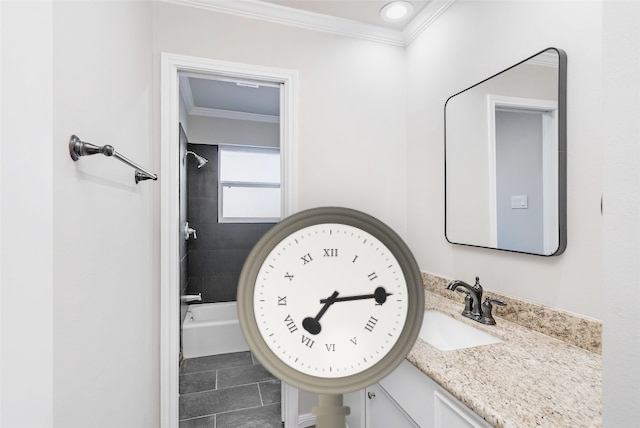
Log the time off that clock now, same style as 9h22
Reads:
7h14
